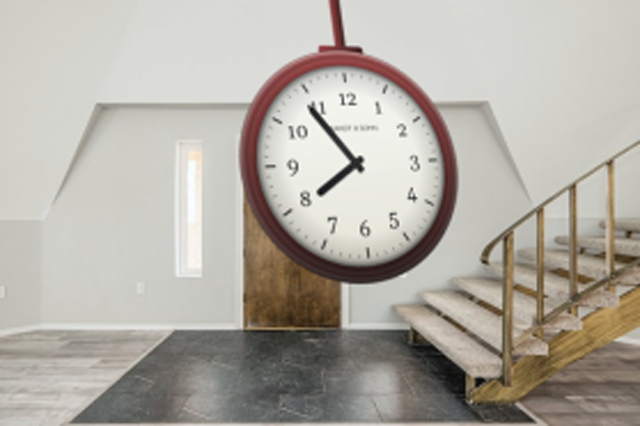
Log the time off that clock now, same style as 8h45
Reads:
7h54
